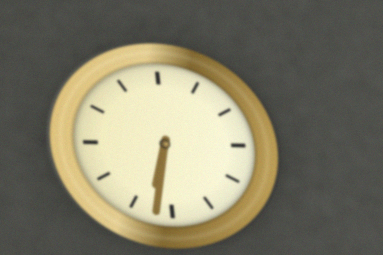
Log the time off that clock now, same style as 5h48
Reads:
6h32
